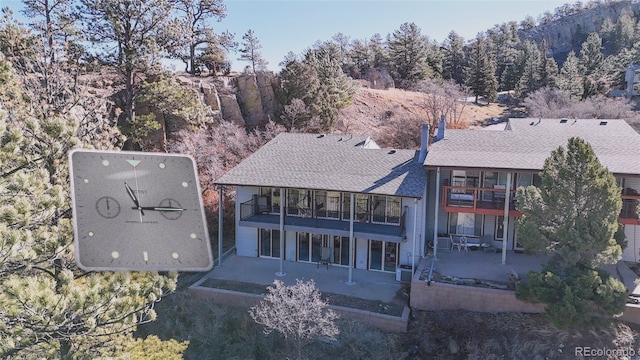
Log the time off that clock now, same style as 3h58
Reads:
11h15
